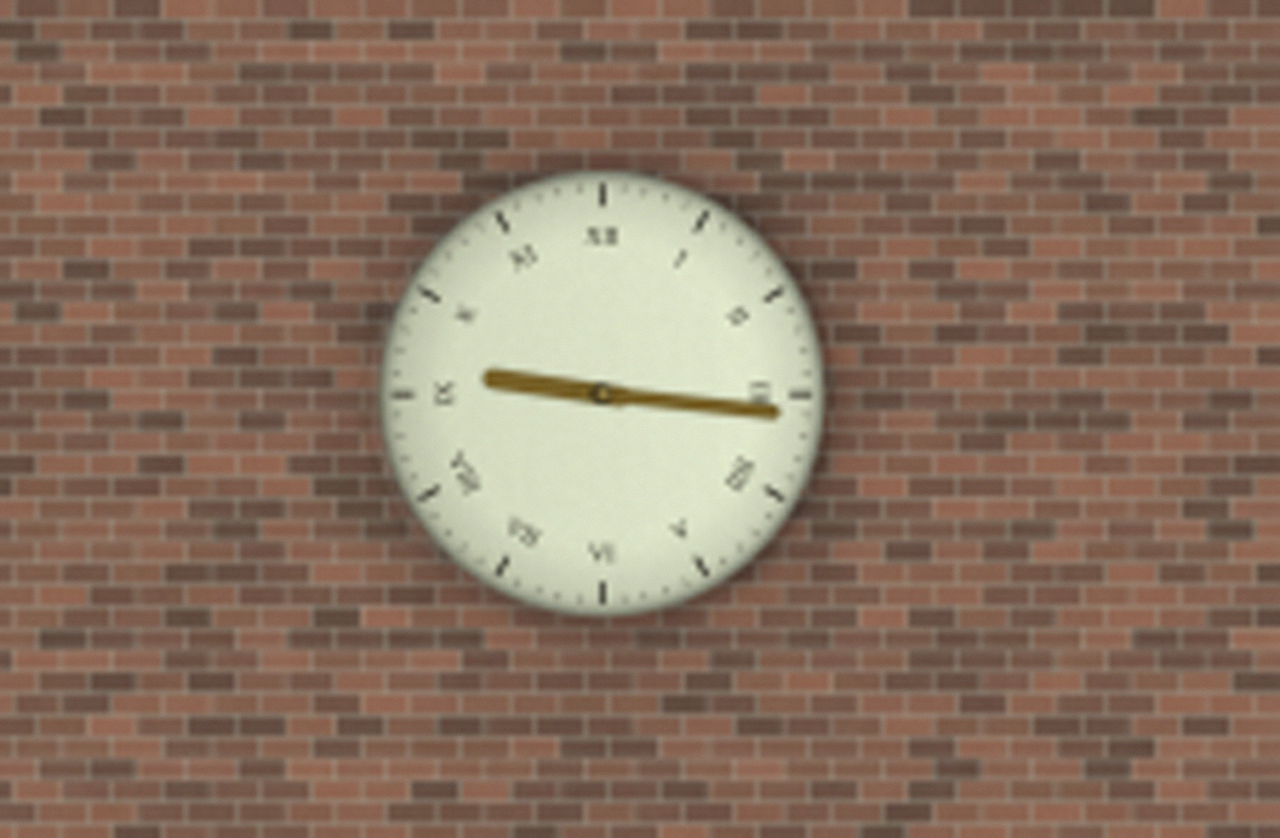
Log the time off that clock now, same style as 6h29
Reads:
9h16
